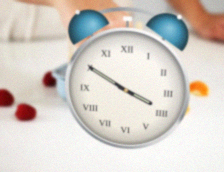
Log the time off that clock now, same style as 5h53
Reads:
3h50
